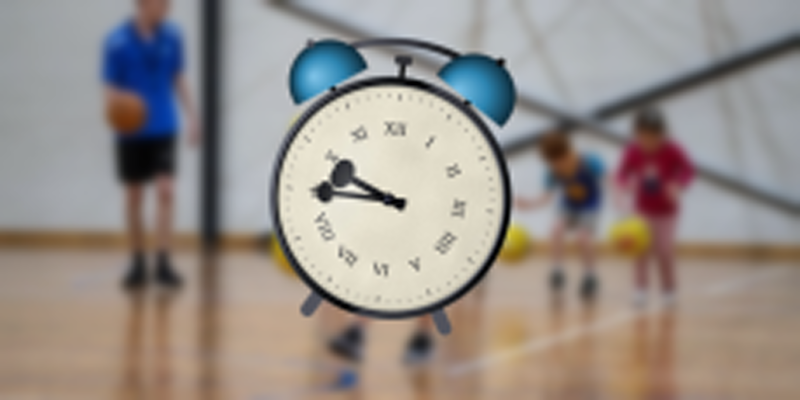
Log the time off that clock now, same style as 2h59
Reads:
9h45
